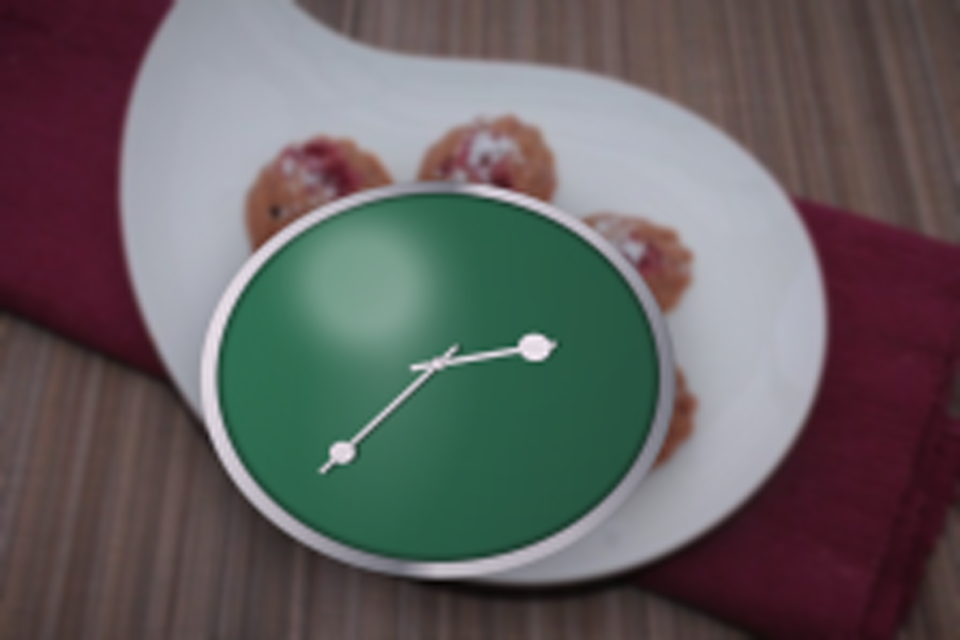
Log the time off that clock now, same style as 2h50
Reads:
2h37
